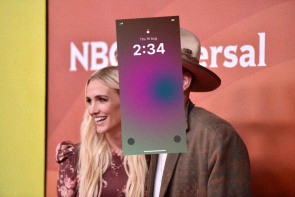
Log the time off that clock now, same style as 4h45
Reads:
2h34
